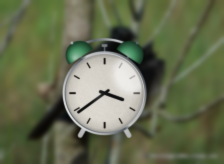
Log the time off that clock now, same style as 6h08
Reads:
3h39
